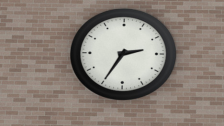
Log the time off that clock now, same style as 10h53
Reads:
2h35
